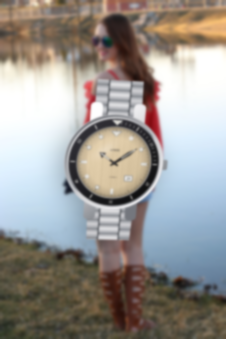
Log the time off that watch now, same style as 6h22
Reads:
10h09
